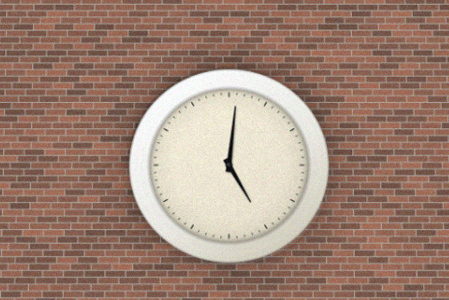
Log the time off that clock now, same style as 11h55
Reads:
5h01
